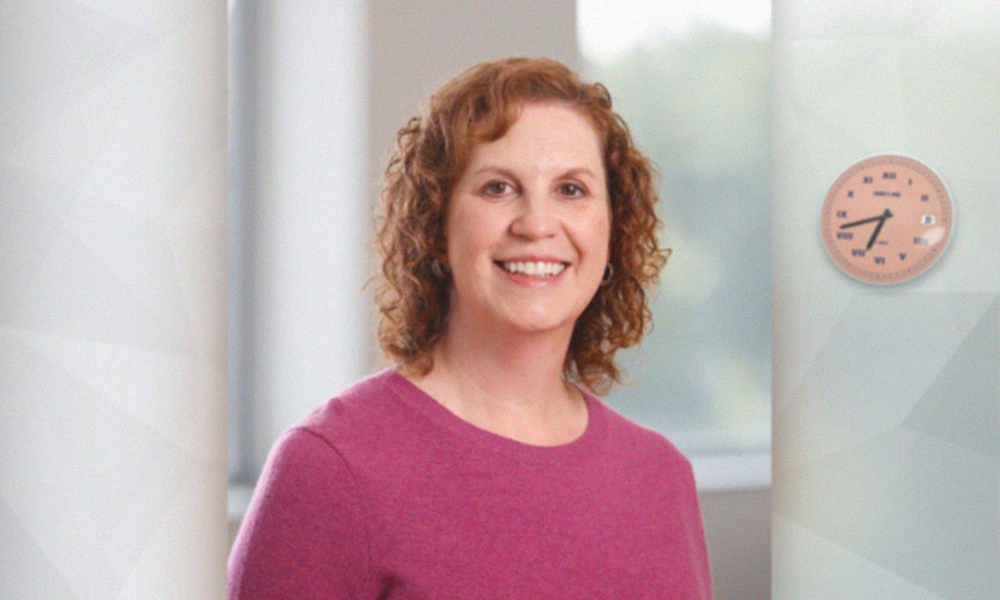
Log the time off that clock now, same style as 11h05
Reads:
6h42
